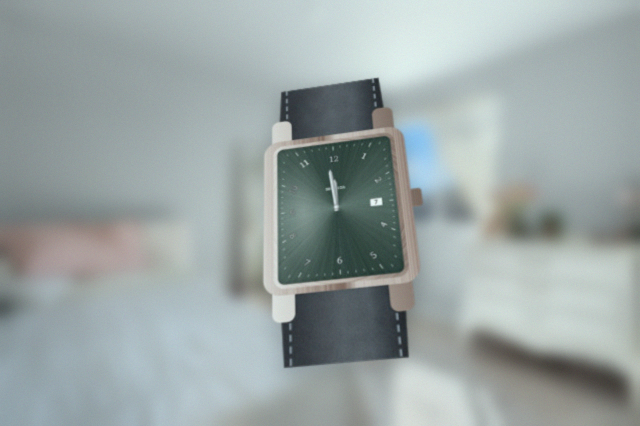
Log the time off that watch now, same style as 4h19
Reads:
11h59
